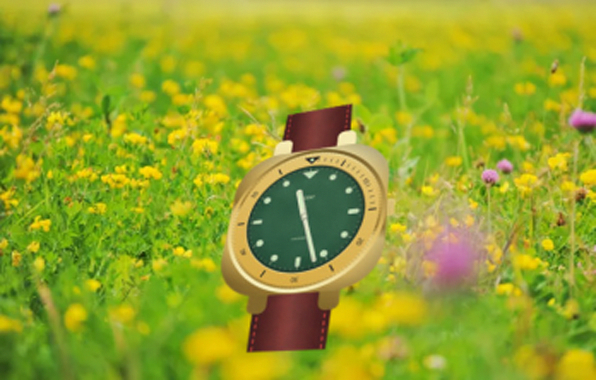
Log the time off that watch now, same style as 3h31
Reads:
11h27
